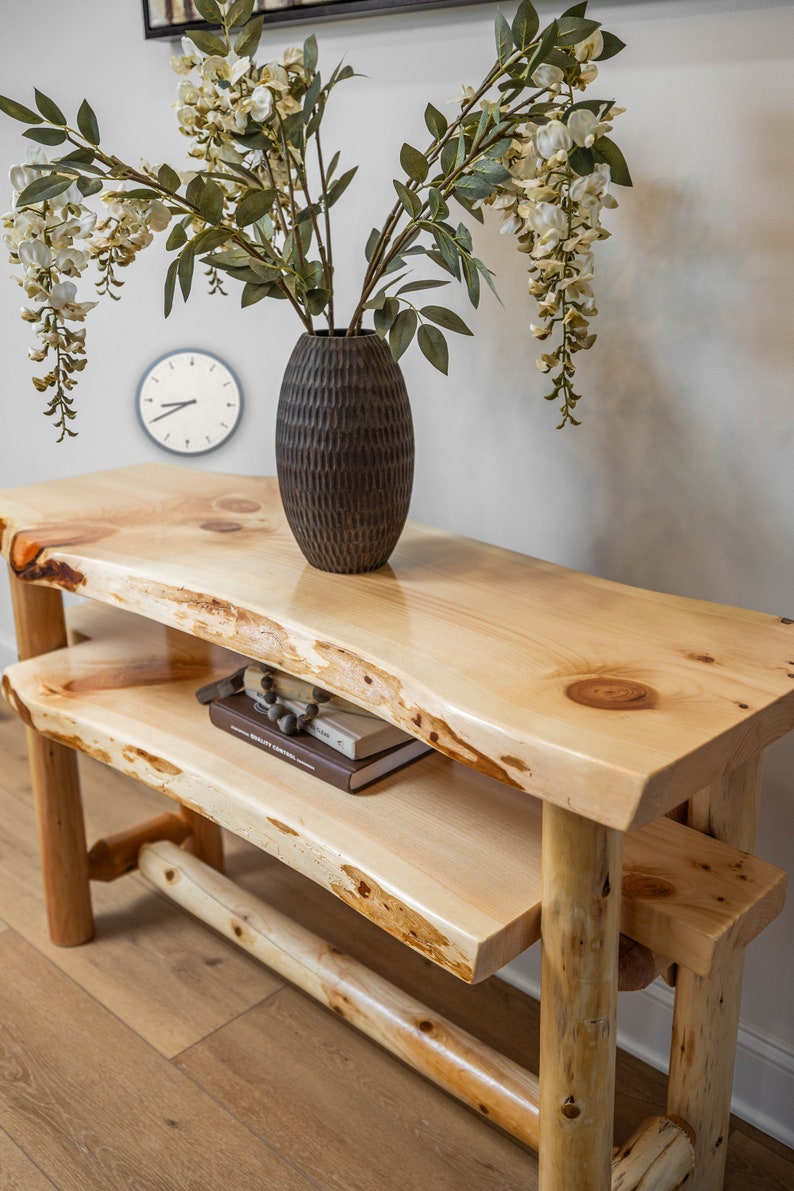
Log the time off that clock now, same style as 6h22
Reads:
8h40
